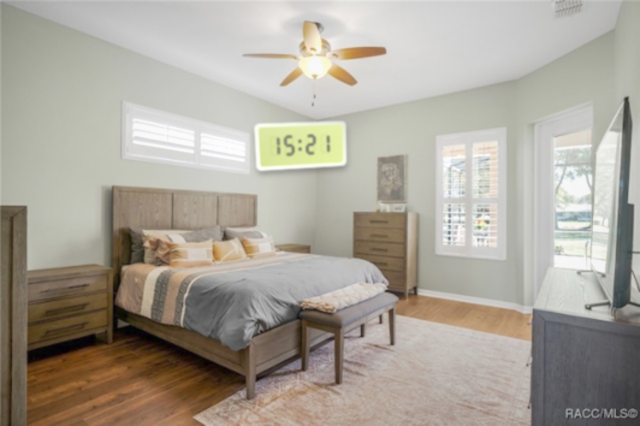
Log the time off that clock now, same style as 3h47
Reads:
15h21
